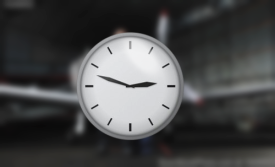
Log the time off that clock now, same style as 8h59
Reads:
2h48
